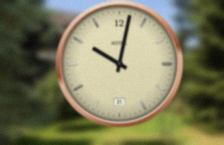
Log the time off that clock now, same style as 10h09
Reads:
10h02
